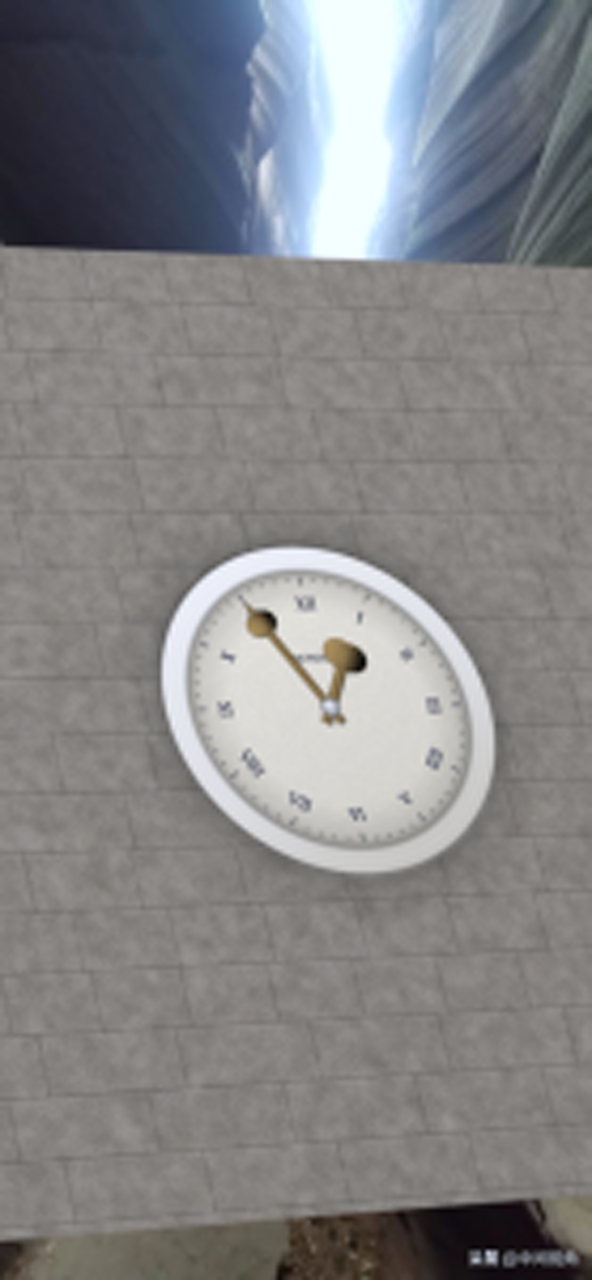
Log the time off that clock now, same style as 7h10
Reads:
12h55
